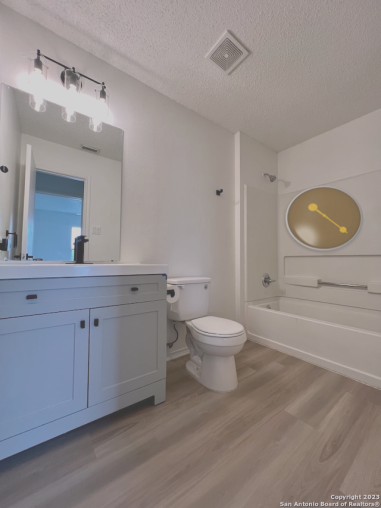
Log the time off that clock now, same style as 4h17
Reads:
10h22
